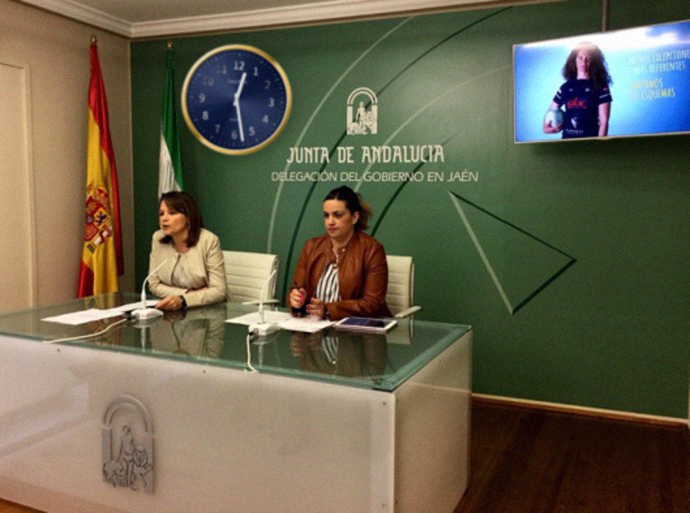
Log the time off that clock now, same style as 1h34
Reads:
12h28
